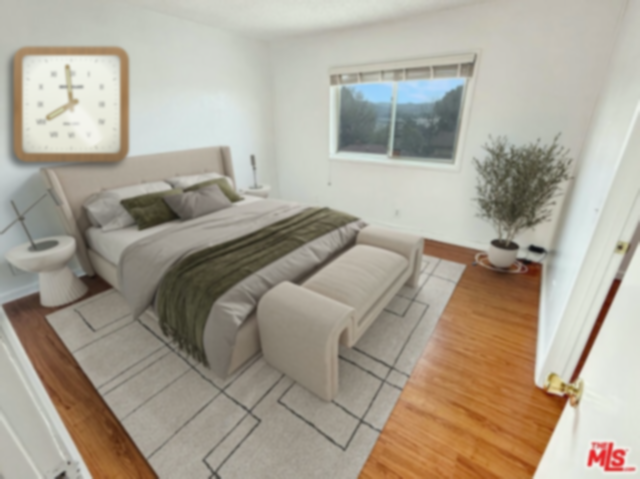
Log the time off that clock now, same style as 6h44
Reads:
7h59
